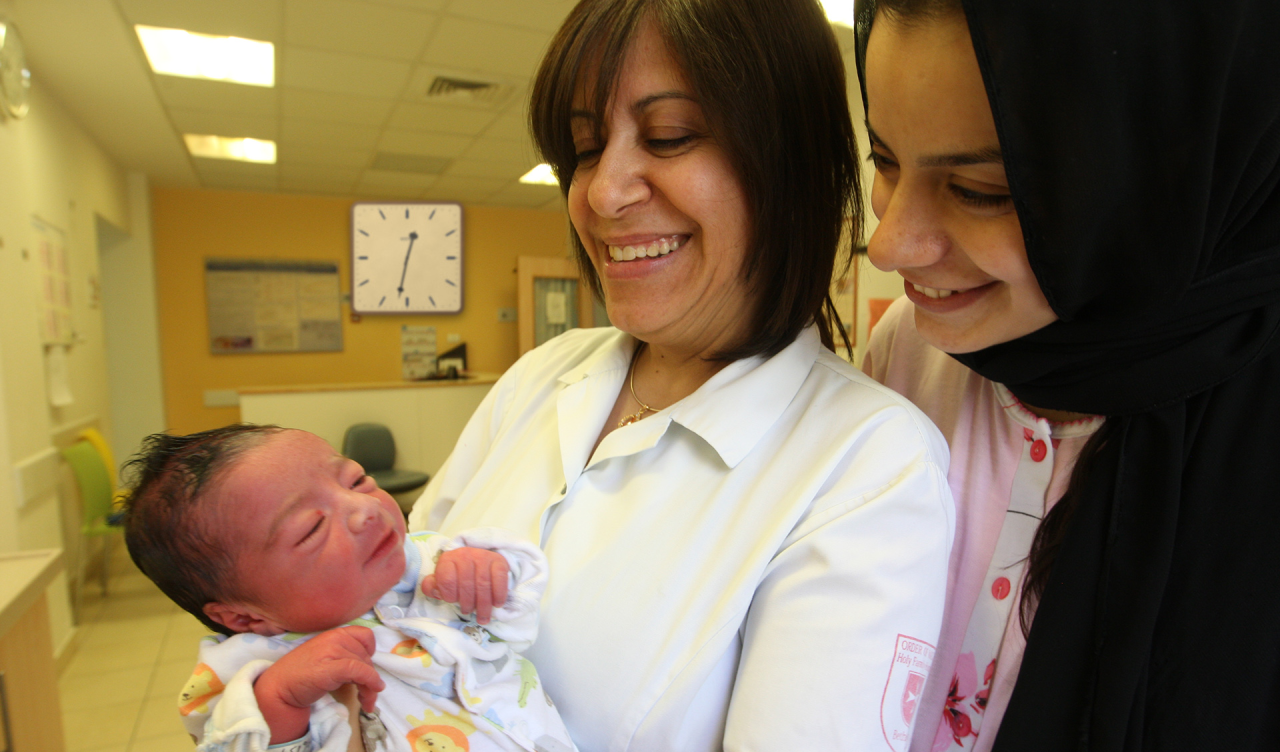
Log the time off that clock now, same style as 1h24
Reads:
12h32
